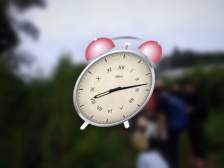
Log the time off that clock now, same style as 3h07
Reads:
8h13
